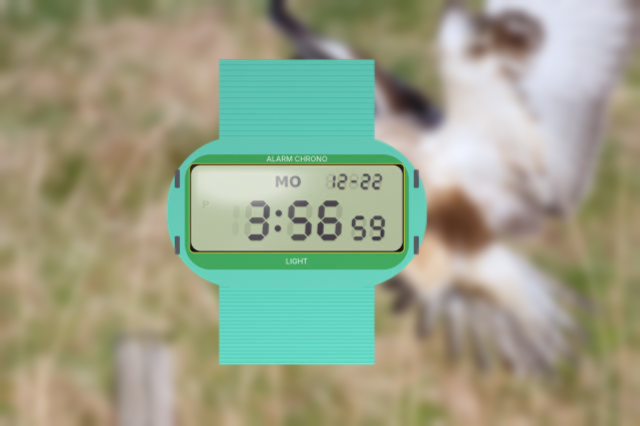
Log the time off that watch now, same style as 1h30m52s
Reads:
3h56m59s
